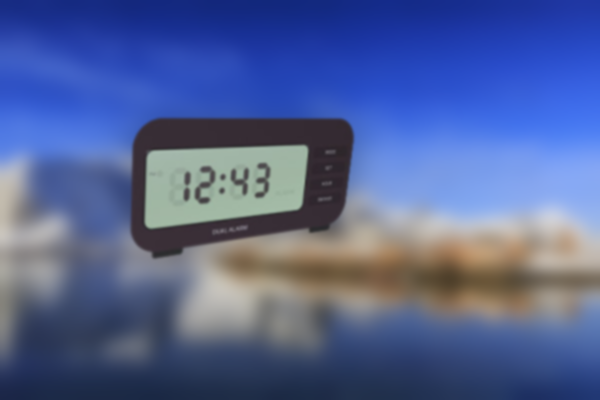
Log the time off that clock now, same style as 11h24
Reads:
12h43
